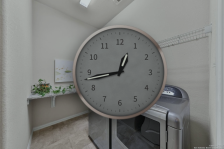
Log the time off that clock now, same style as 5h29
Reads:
12h43
